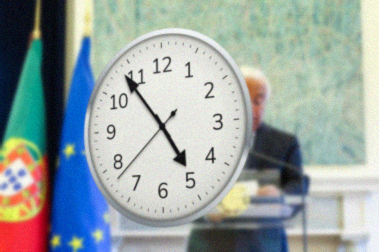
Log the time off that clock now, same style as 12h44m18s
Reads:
4h53m38s
